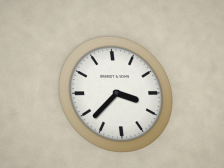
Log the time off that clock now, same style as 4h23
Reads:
3h38
